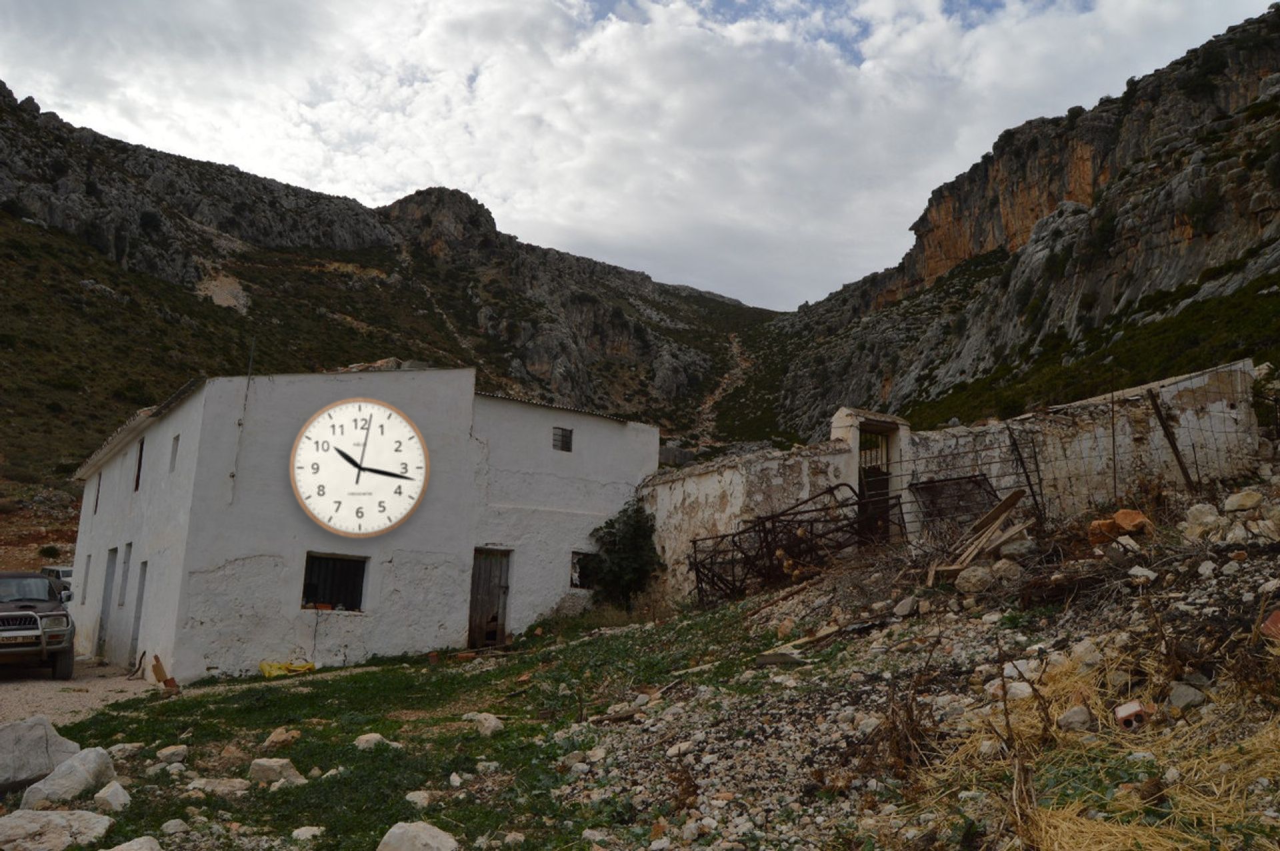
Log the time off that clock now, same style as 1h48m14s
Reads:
10h17m02s
